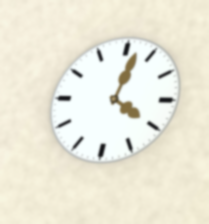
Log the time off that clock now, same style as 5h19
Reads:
4h02
